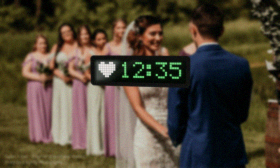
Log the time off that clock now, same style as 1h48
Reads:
12h35
